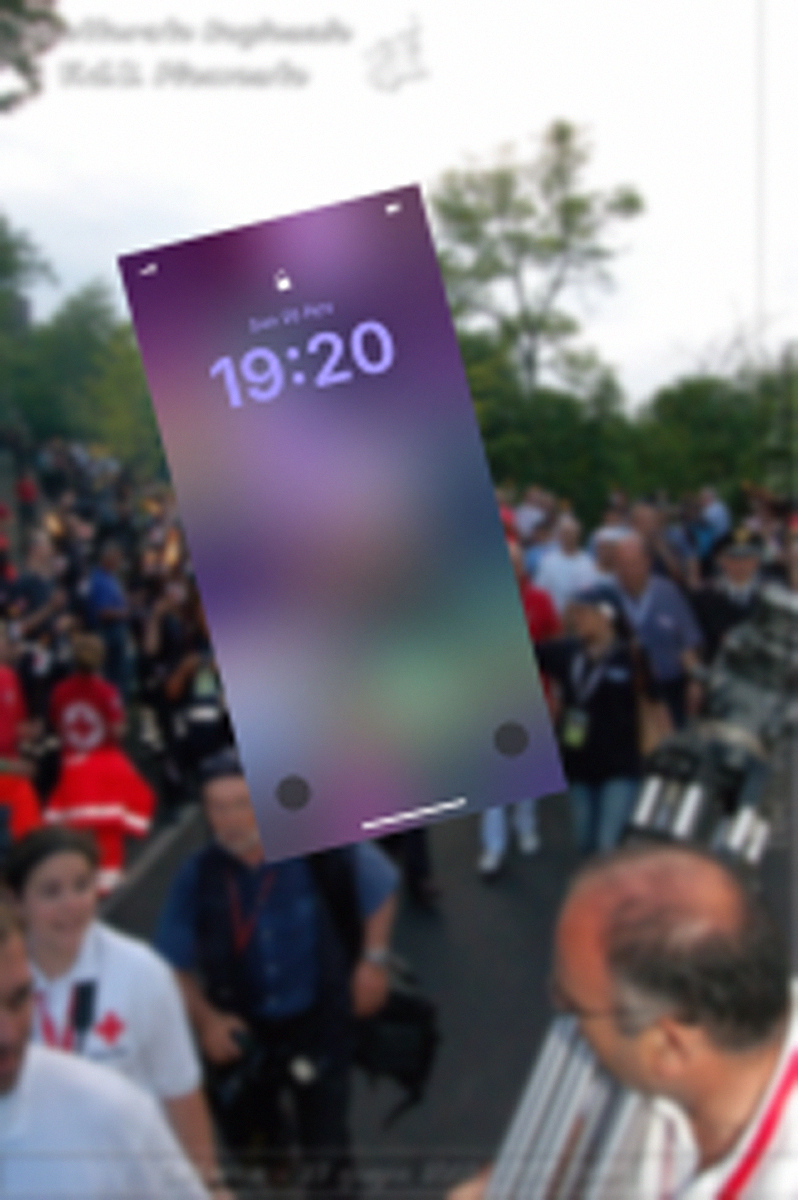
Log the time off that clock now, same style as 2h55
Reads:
19h20
